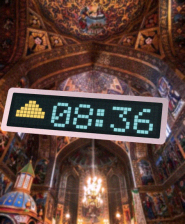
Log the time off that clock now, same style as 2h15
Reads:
8h36
